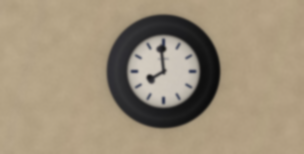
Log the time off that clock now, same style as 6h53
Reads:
7h59
